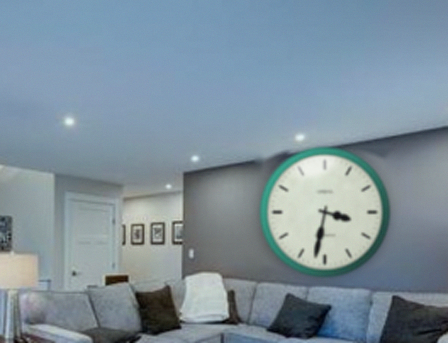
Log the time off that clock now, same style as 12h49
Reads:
3h32
